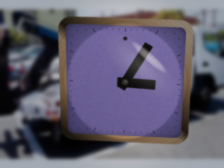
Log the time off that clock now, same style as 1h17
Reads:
3h05
